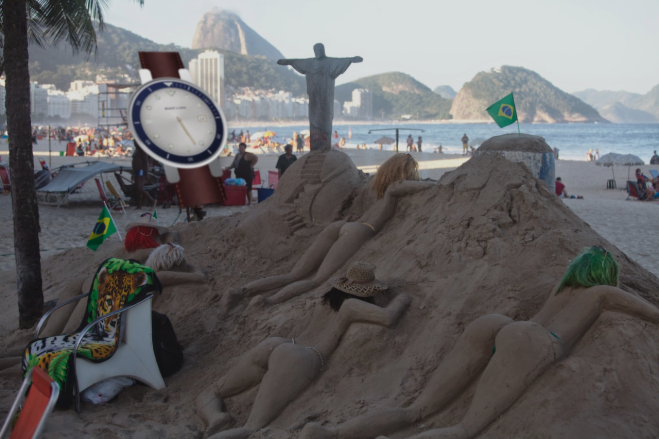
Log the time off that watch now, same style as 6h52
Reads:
5h27
